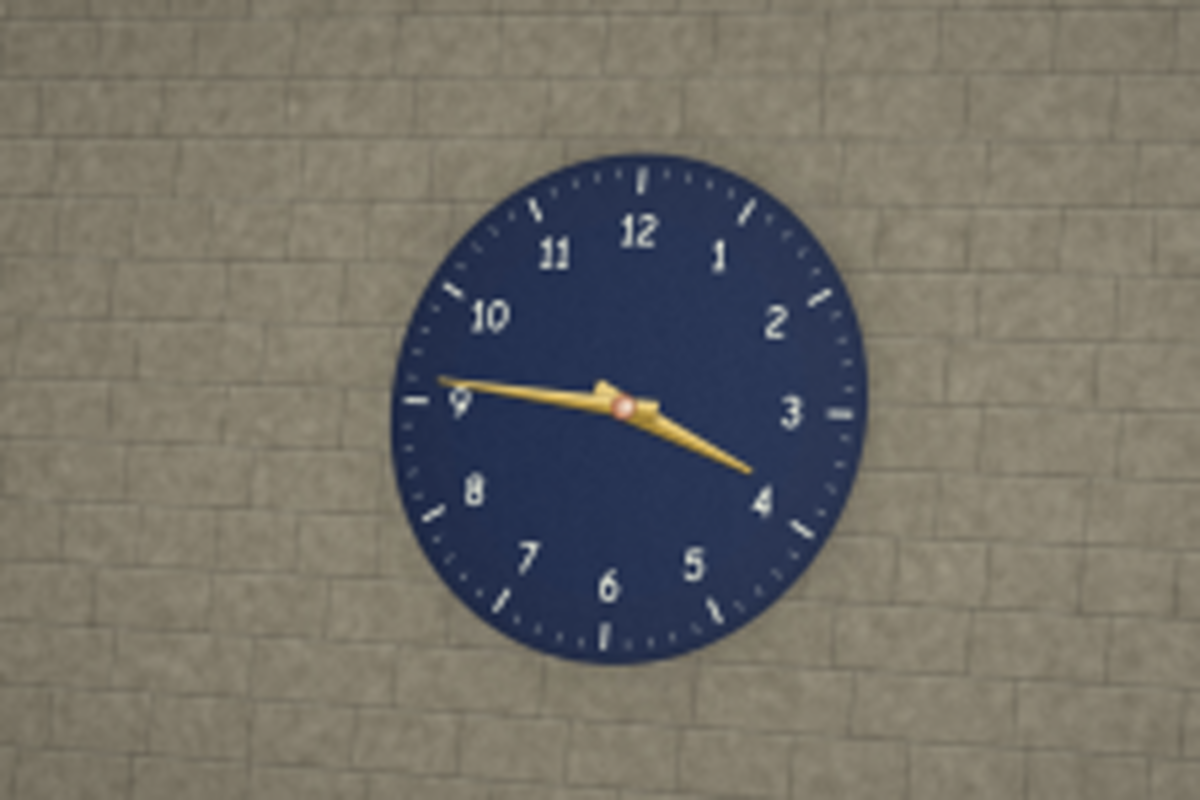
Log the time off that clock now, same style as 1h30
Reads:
3h46
